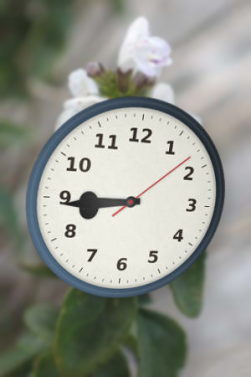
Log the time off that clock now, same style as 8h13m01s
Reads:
8h44m08s
